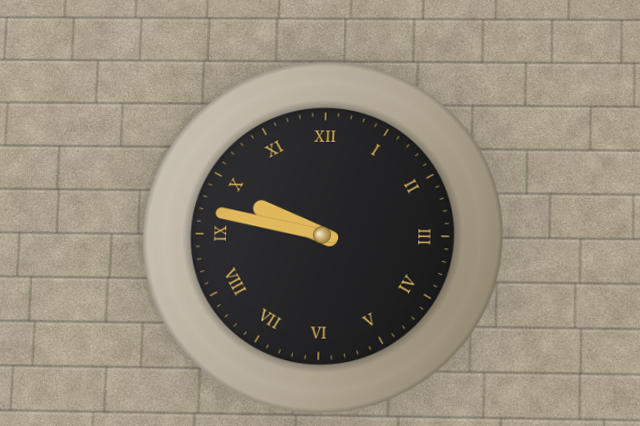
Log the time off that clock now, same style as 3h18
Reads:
9h47
